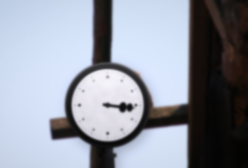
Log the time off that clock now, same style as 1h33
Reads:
3h16
